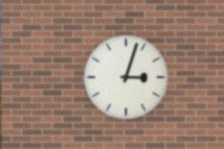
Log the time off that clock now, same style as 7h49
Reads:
3h03
